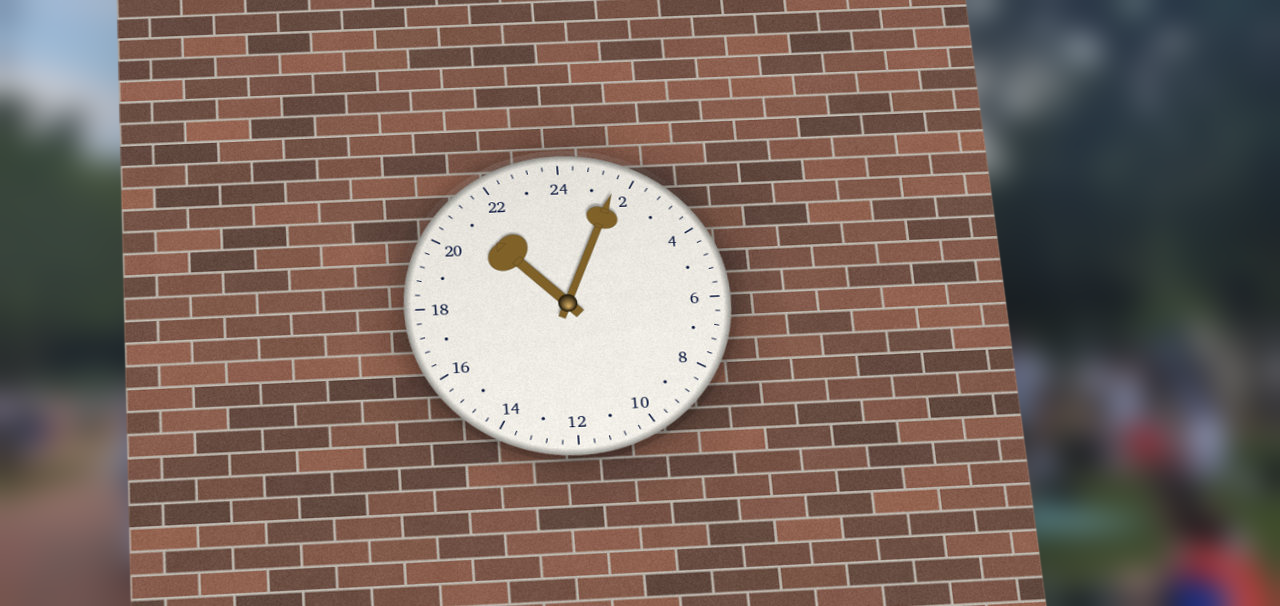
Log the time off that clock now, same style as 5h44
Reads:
21h04
